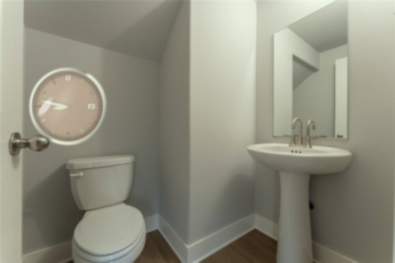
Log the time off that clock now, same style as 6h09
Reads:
8h47
